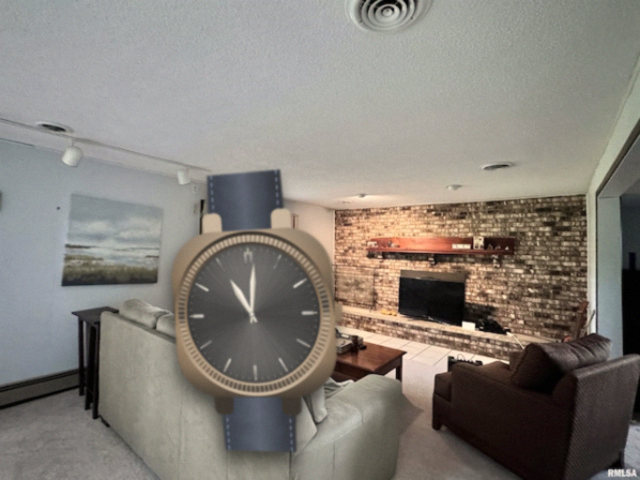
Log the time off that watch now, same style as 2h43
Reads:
11h01
